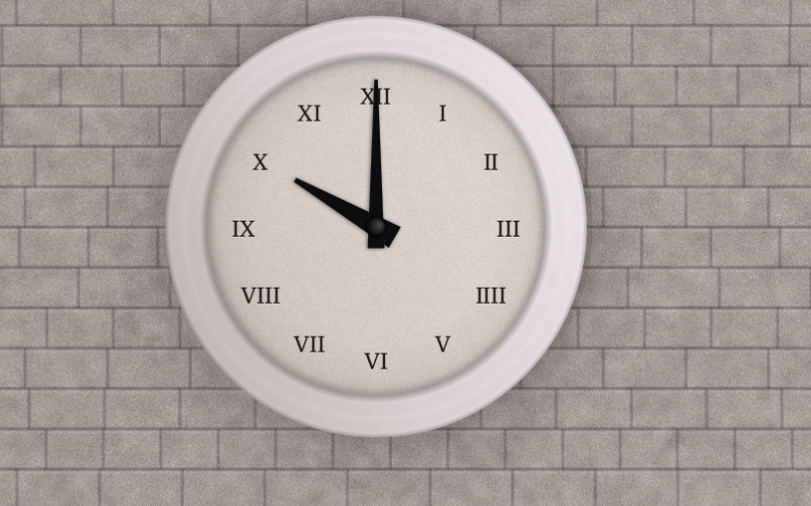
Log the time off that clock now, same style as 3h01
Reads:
10h00
